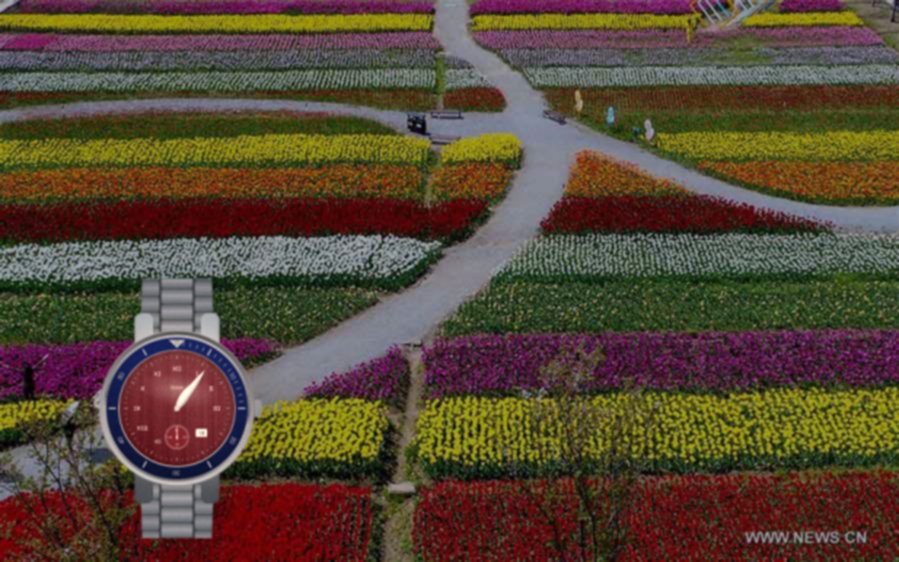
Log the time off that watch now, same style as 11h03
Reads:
1h06
